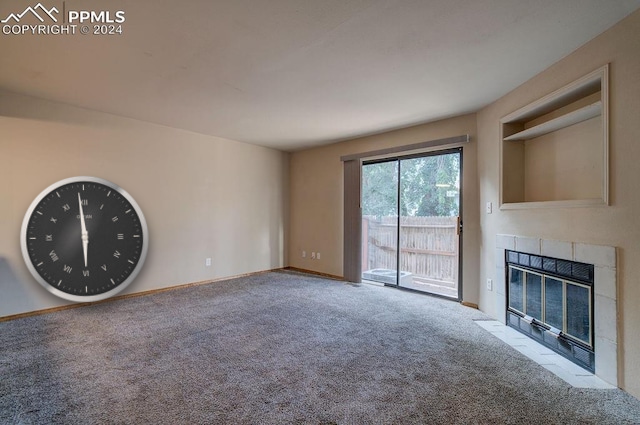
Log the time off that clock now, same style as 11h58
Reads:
5h59
